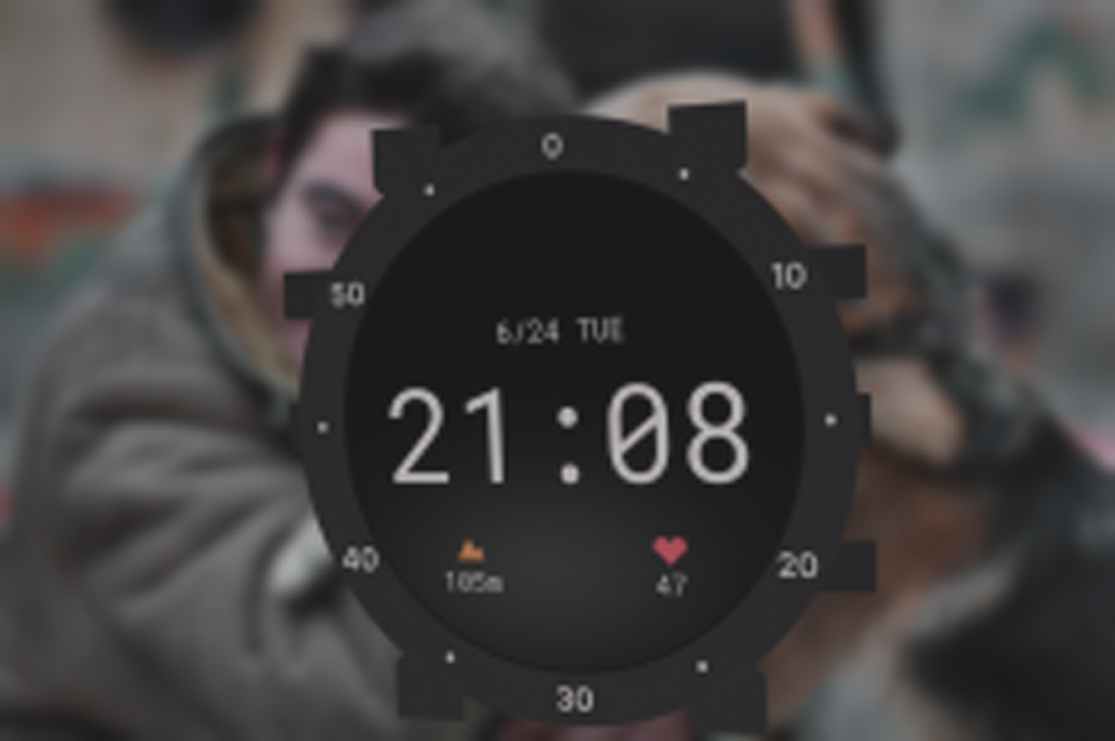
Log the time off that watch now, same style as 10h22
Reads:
21h08
